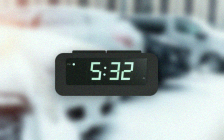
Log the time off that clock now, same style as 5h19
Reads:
5h32
